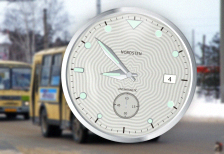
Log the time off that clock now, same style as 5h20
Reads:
8h52
